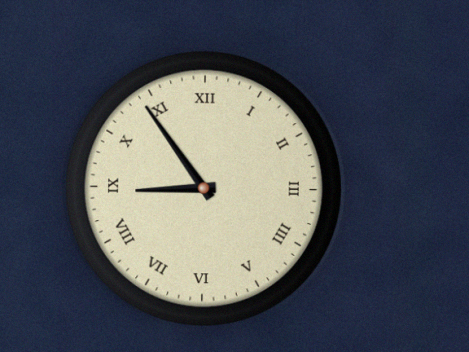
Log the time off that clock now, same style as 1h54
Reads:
8h54
